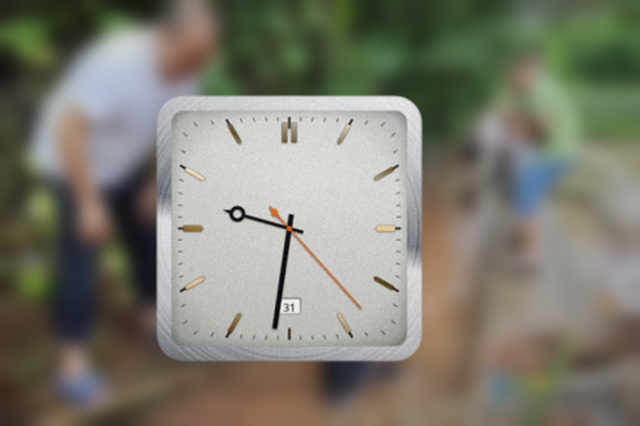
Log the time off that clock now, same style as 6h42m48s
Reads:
9h31m23s
